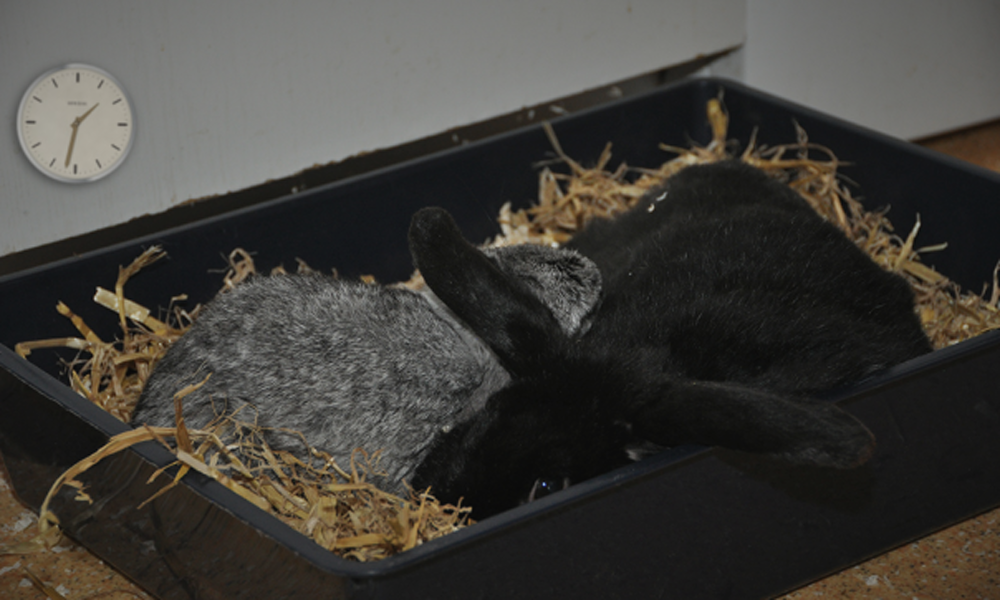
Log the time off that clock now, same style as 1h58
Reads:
1h32
